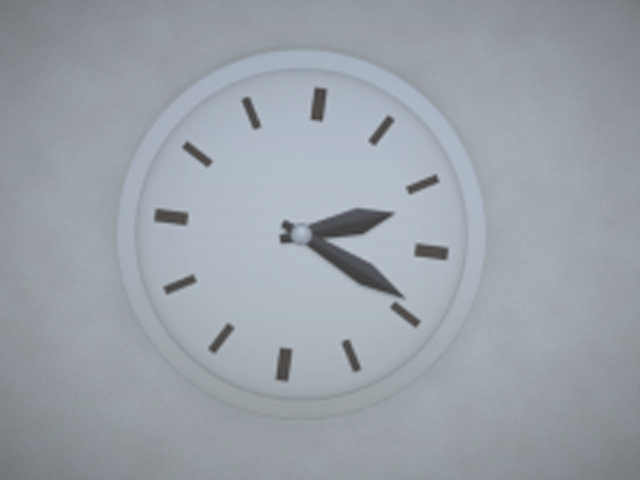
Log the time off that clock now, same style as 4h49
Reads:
2h19
